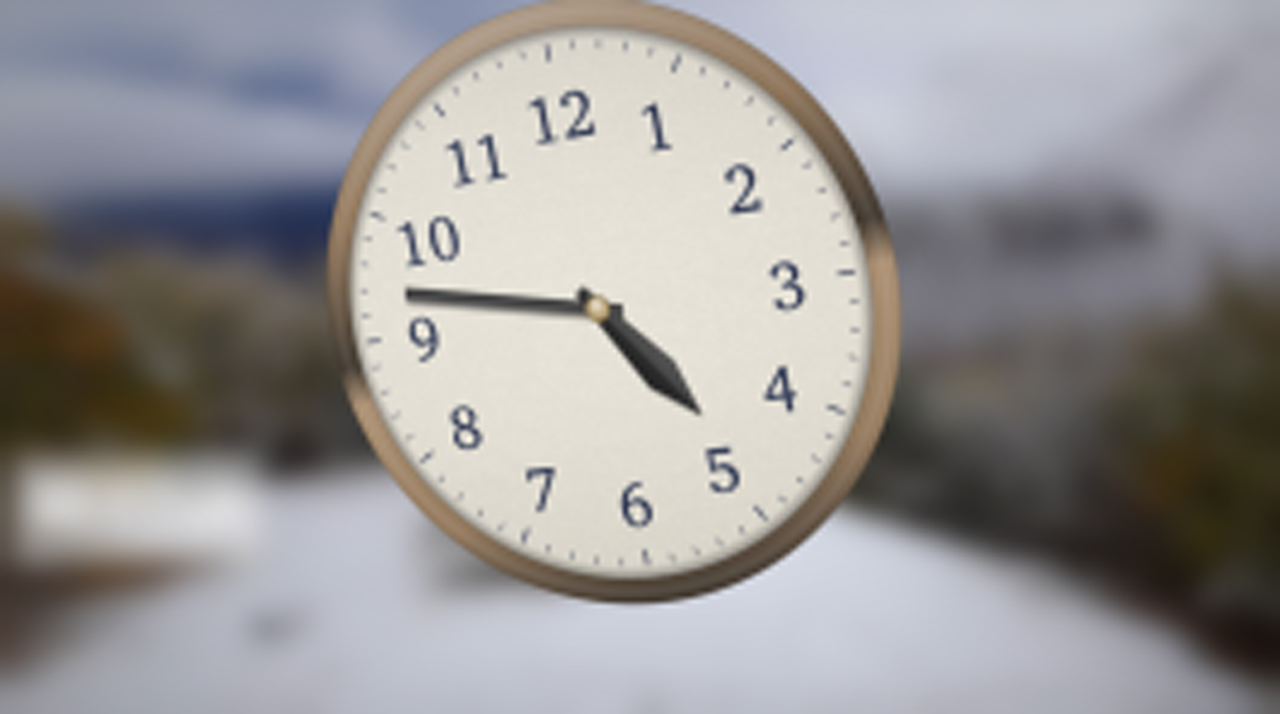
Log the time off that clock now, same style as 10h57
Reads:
4h47
